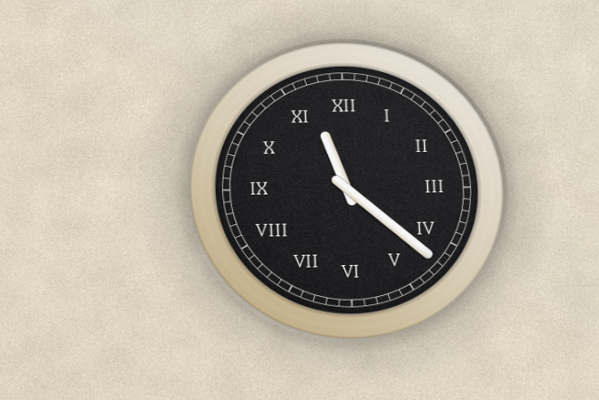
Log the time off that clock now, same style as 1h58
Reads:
11h22
